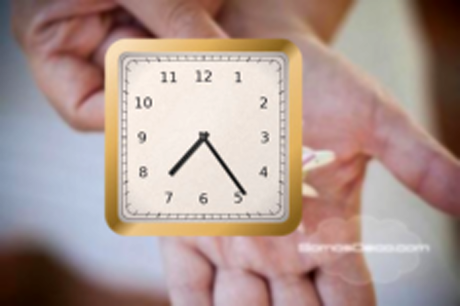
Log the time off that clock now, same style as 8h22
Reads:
7h24
